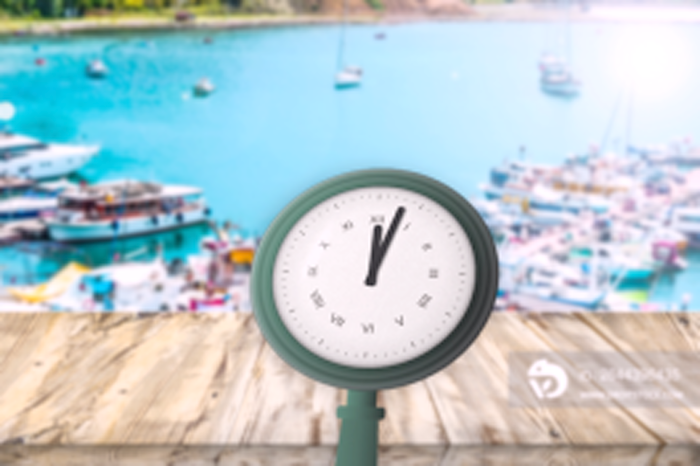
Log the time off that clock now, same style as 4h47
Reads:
12h03
